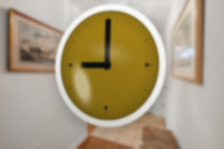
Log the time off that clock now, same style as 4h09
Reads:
9h00
